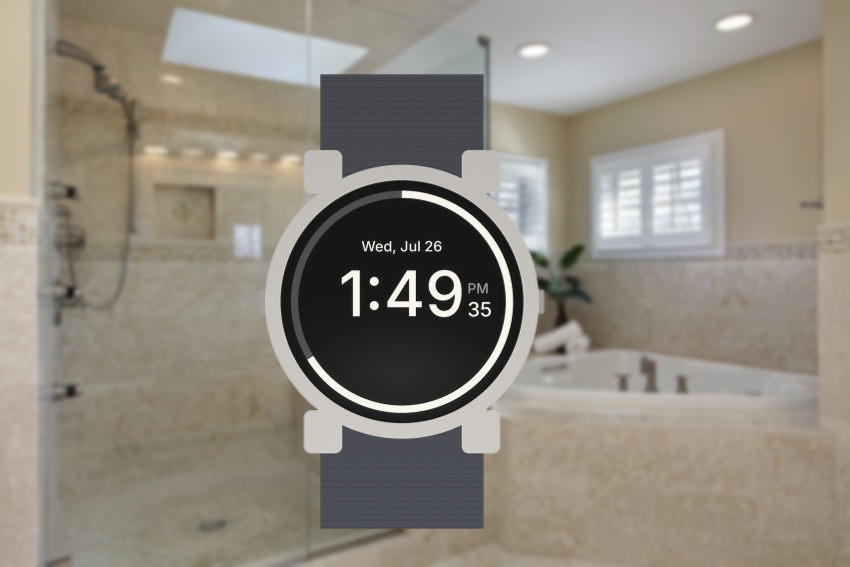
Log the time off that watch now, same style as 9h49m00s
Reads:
1h49m35s
